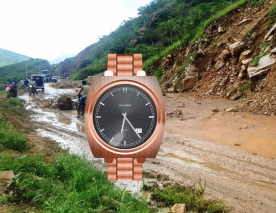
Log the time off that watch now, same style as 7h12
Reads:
6h24
